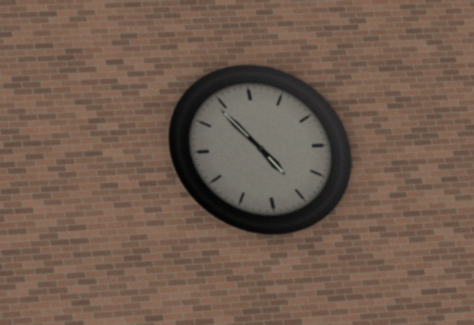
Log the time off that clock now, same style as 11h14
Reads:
4h54
